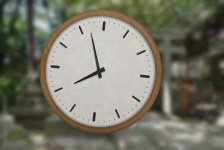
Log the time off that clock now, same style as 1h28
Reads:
7h57
